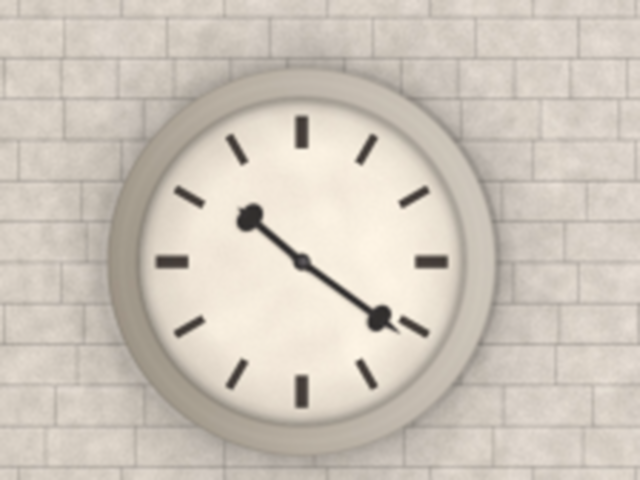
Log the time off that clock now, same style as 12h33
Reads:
10h21
